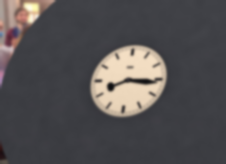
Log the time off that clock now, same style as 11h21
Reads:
8h16
